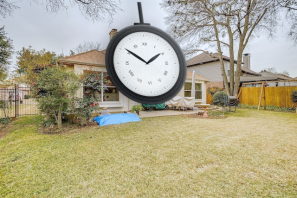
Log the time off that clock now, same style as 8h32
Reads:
1h51
